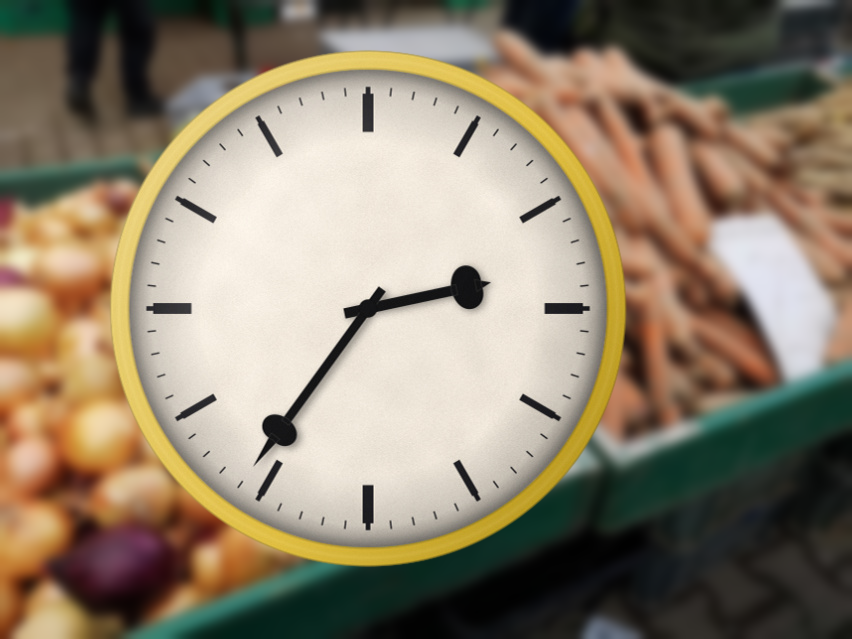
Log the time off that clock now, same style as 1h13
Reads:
2h36
